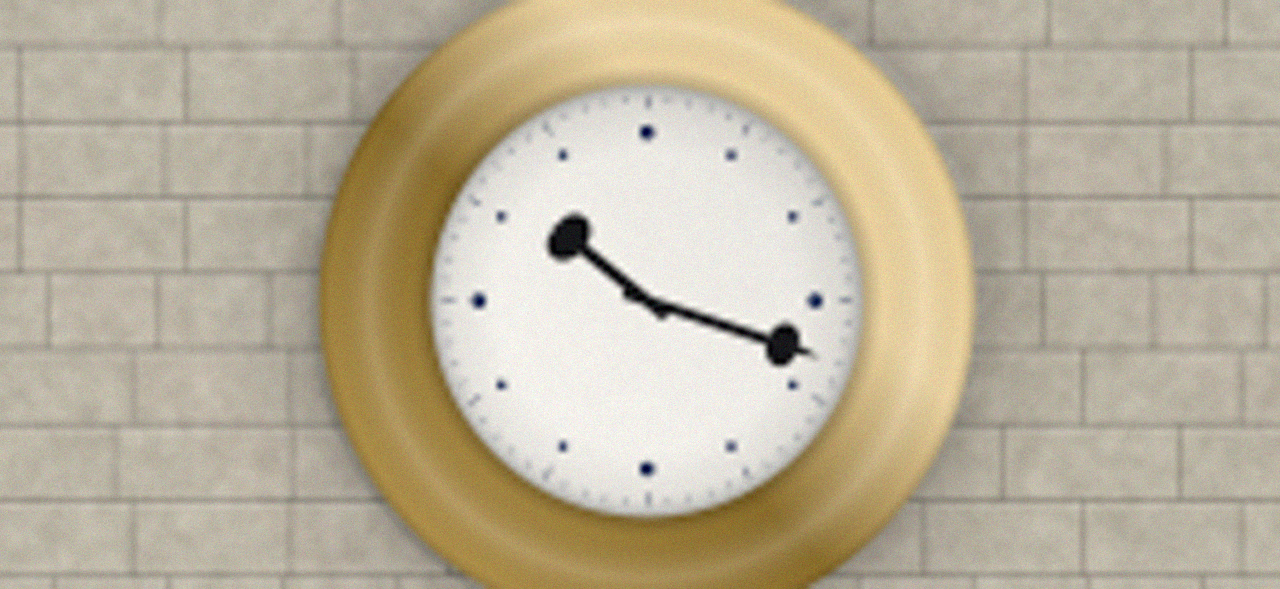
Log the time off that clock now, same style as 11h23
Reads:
10h18
